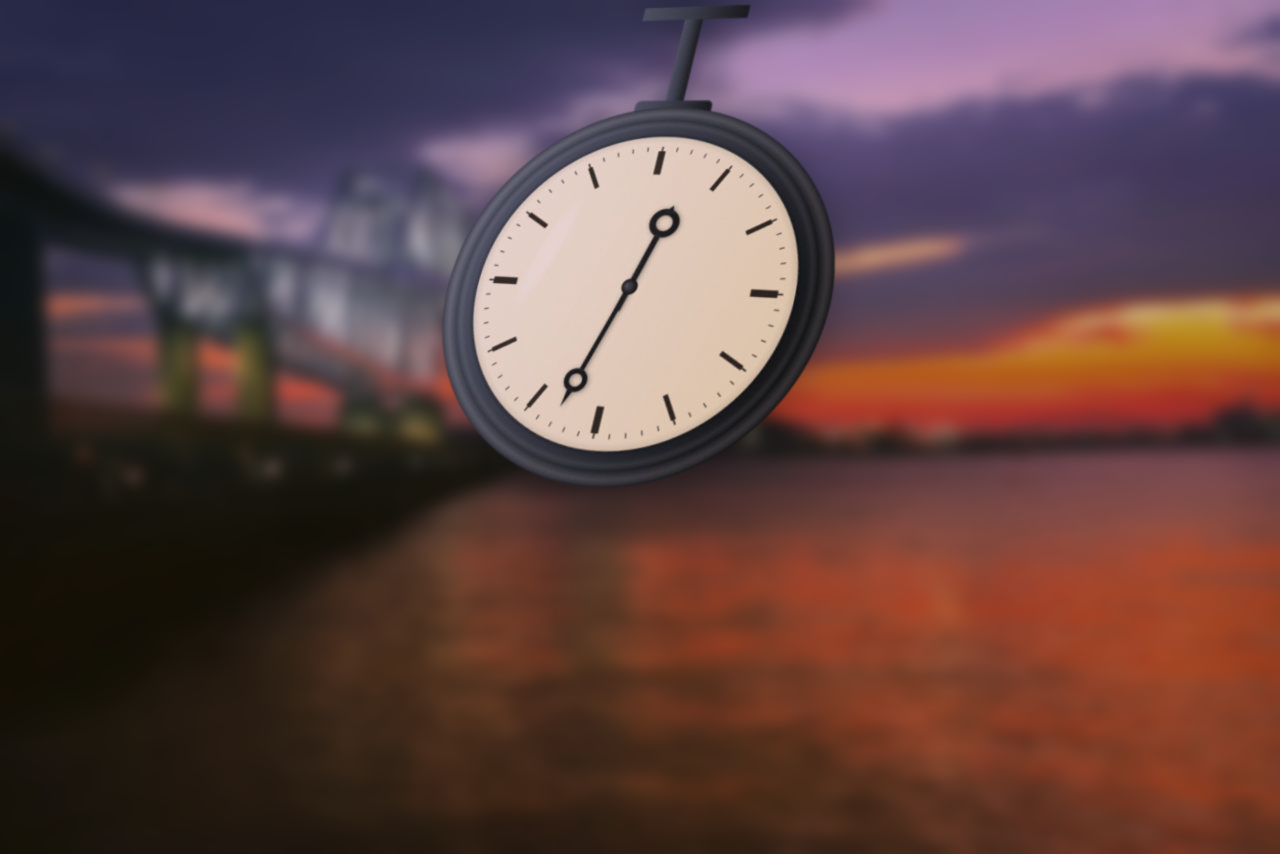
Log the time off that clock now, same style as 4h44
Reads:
12h33
